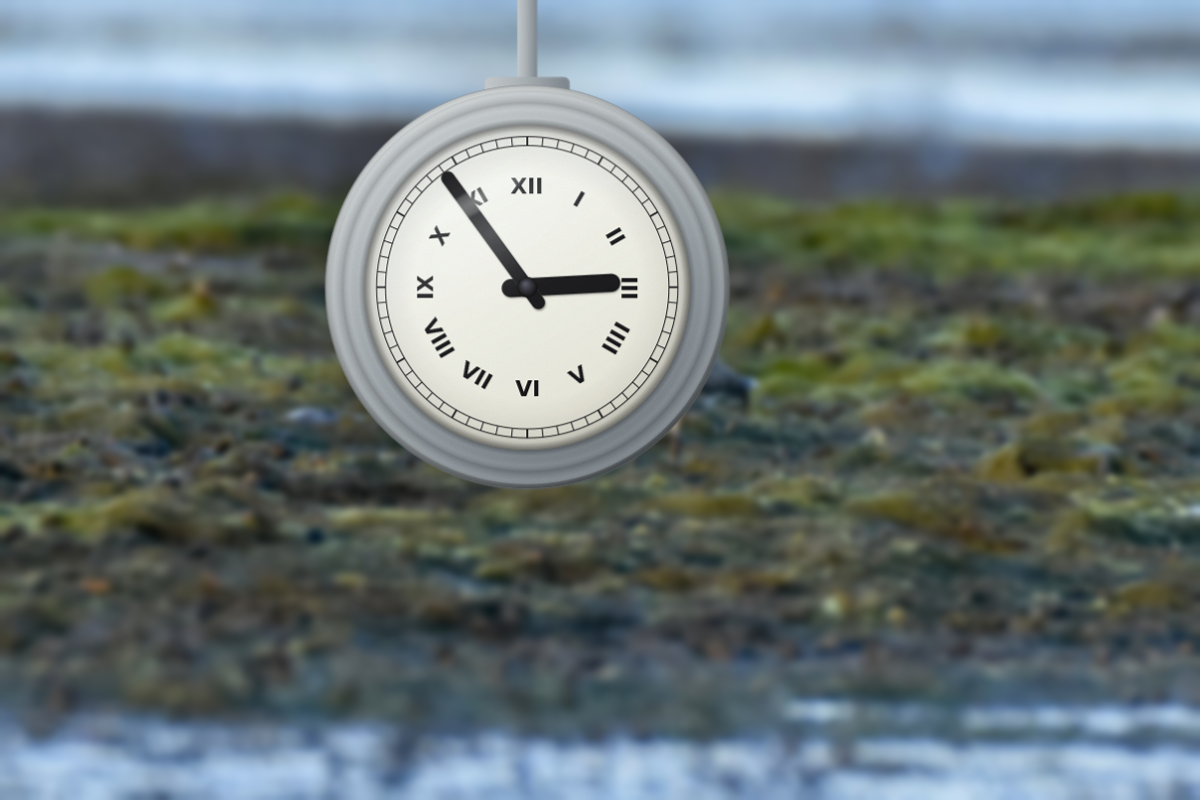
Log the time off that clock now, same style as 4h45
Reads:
2h54
